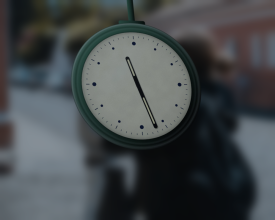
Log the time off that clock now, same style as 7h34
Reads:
11h27
